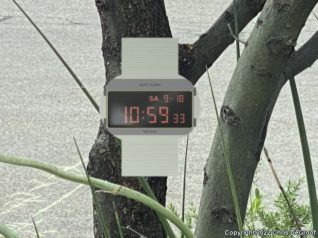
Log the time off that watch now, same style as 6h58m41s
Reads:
10h59m33s
